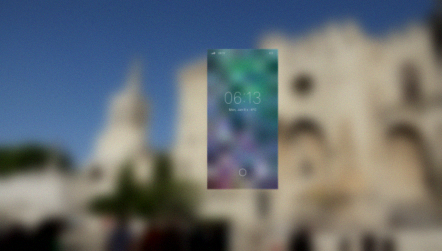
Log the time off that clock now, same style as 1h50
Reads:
6h13
